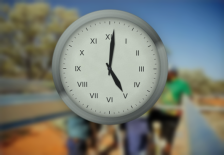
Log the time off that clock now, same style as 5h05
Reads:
5h01
